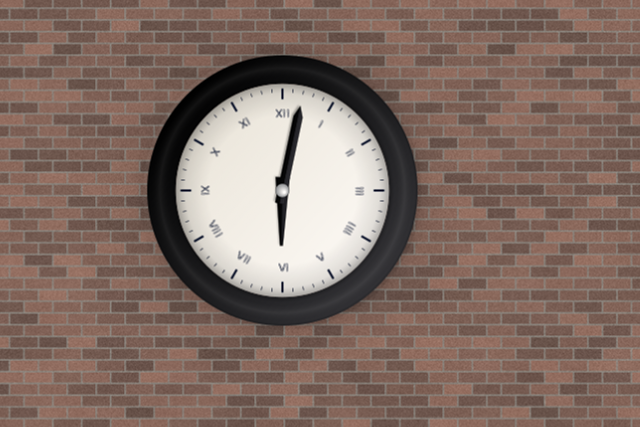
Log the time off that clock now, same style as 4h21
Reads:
6h02
